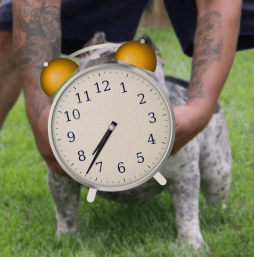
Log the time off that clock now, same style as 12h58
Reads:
7h37
